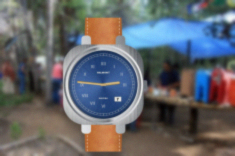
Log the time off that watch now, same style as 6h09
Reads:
2h46
